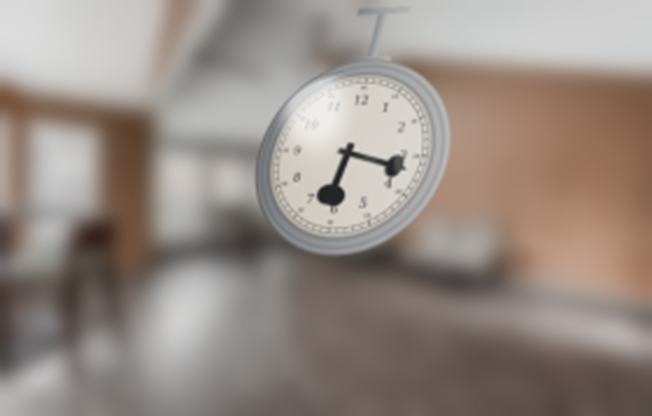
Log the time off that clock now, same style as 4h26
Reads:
6h17
